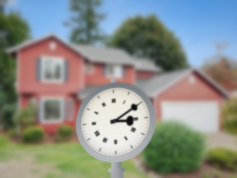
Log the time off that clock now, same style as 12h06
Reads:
3h10
